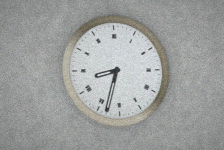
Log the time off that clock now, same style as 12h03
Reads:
8h33
